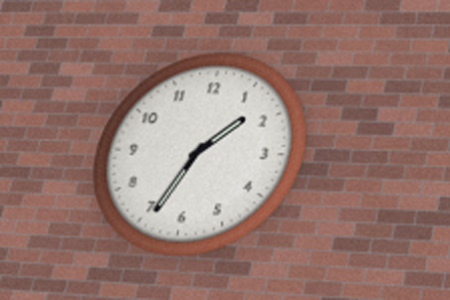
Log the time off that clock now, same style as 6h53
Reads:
1h34
